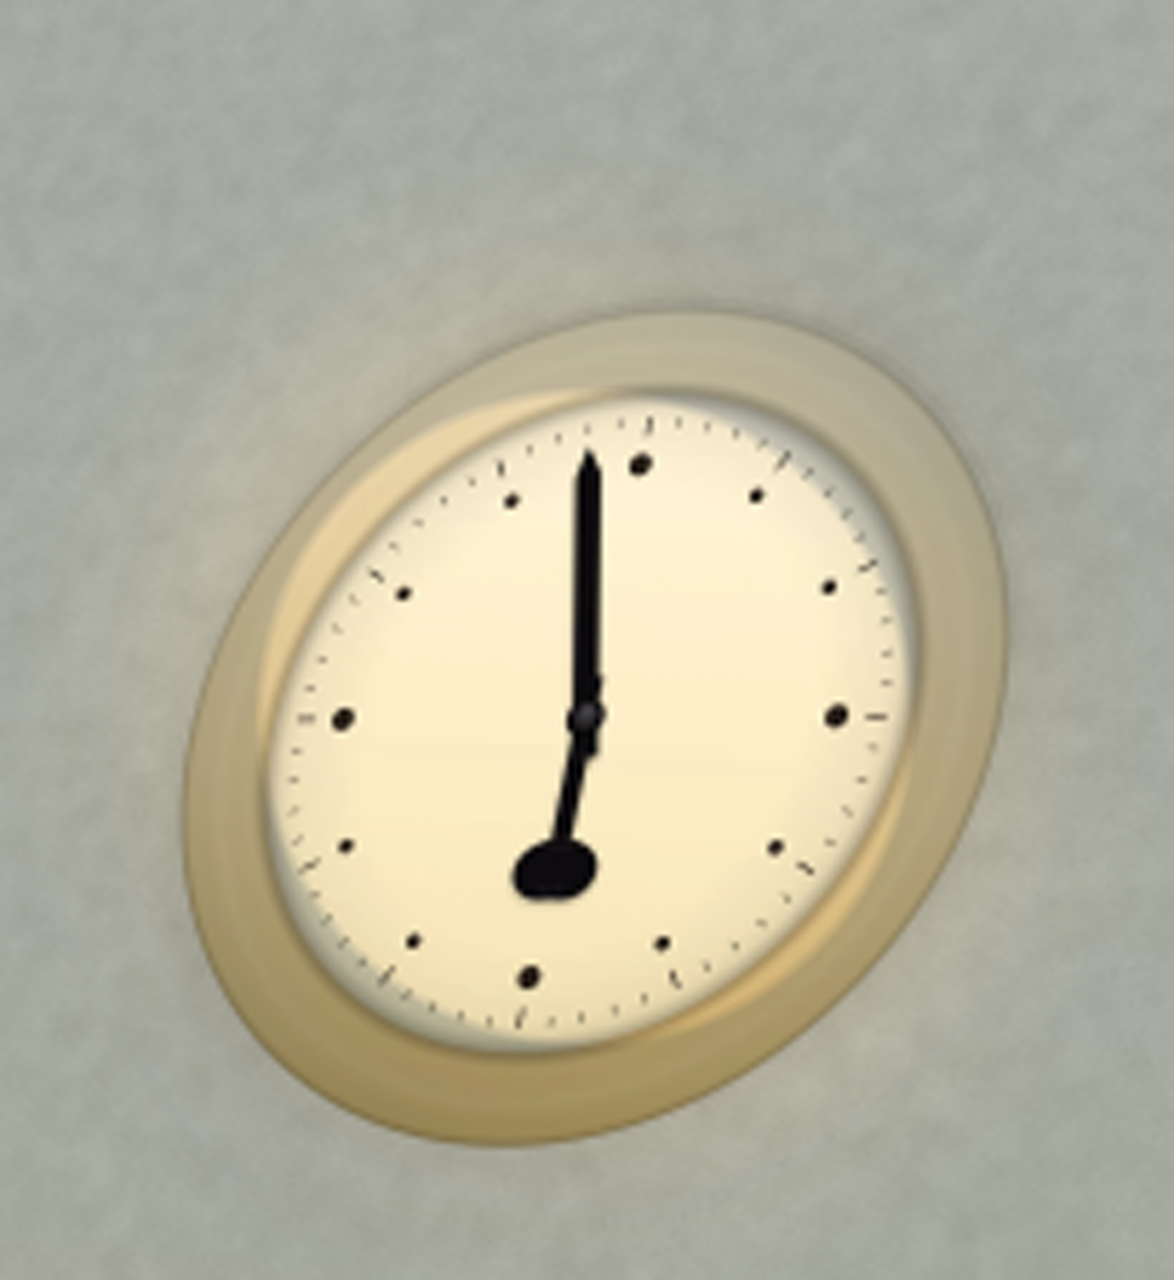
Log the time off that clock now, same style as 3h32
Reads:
5h58
